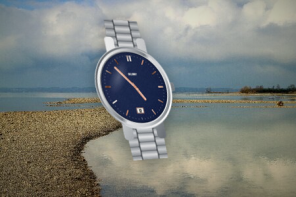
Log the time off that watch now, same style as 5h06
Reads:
4h53
